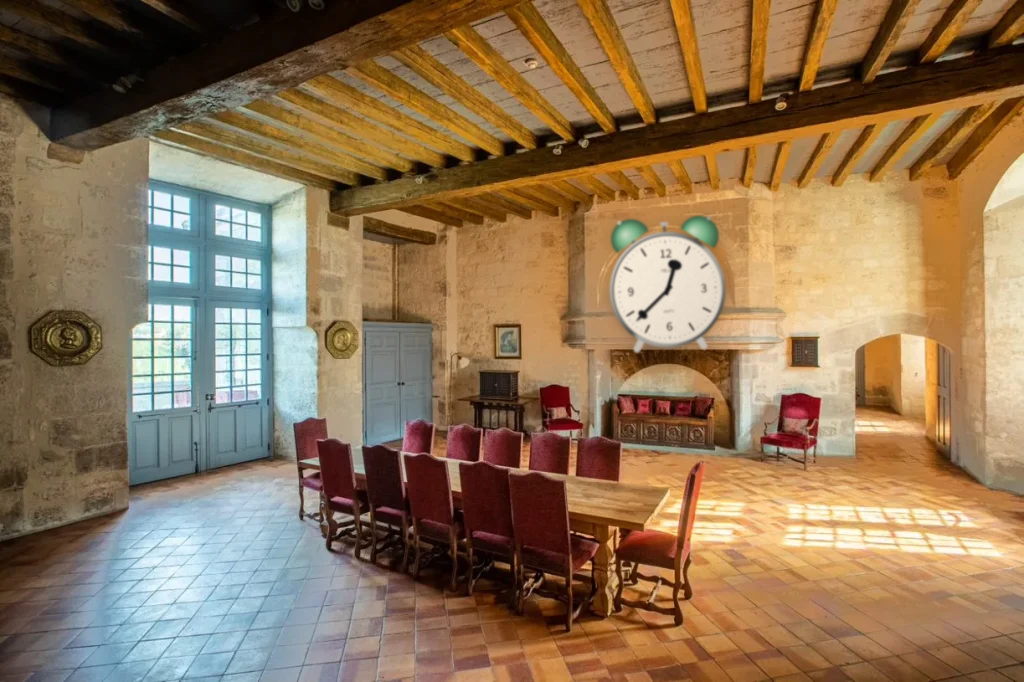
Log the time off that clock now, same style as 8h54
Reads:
12h38
